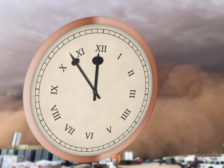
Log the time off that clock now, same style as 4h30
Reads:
11h53
